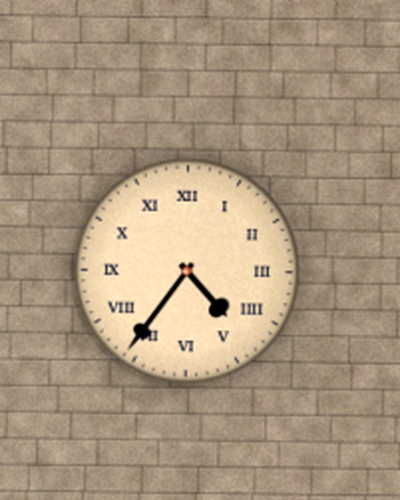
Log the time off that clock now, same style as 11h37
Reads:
4h36
